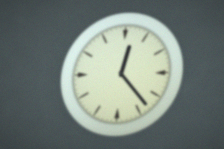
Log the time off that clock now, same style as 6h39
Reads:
12h23
